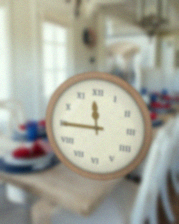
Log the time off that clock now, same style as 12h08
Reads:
11h45
